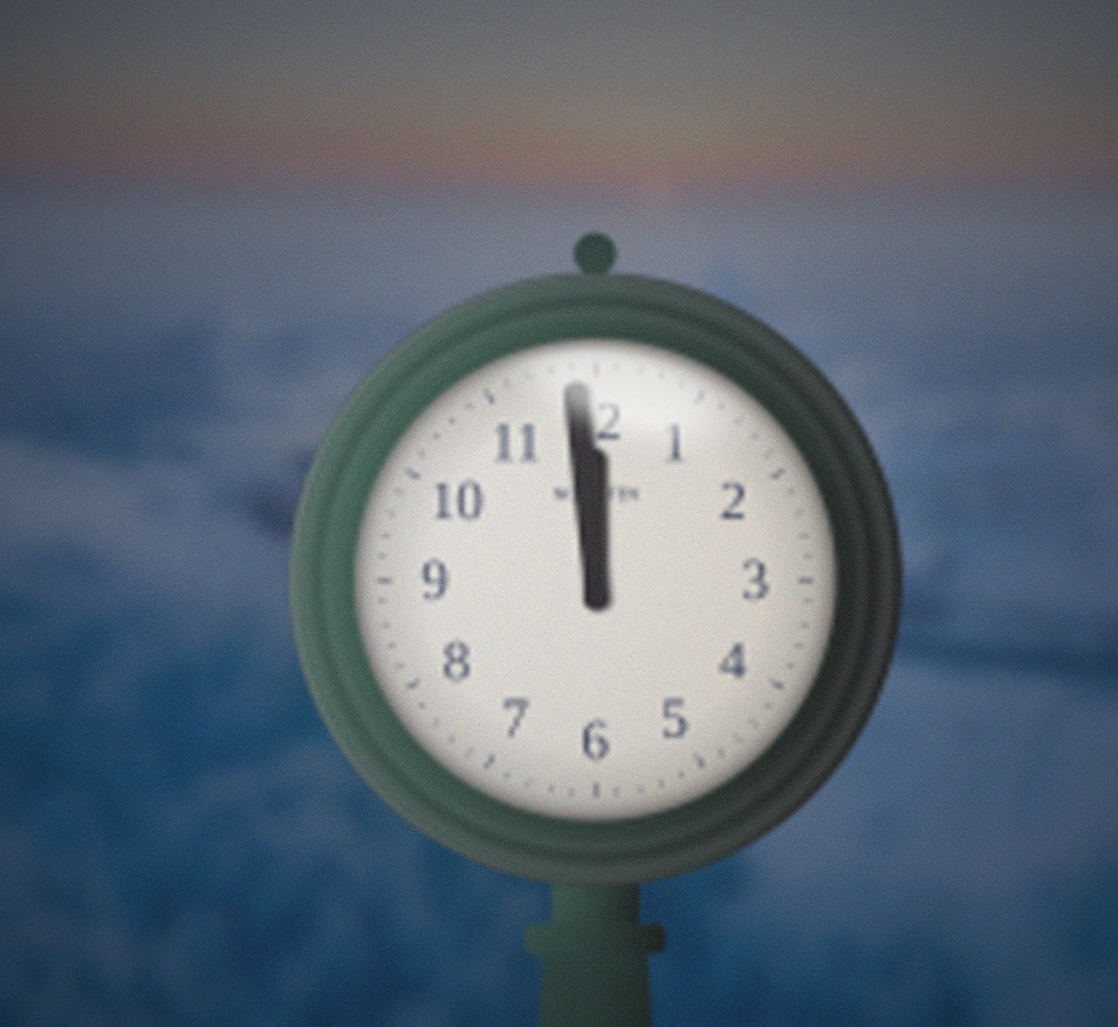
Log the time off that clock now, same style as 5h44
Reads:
11h59
